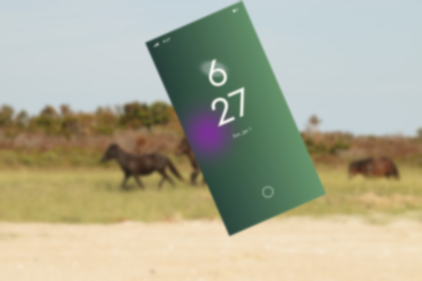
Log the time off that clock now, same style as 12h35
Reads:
6h27
